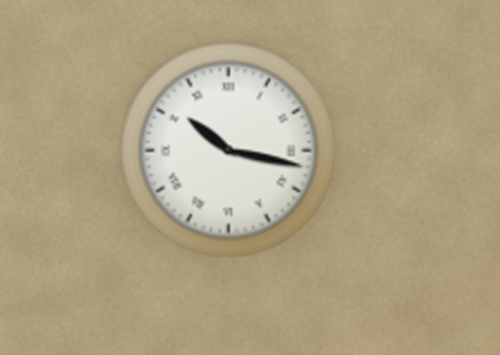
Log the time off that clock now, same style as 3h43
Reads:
10h17
